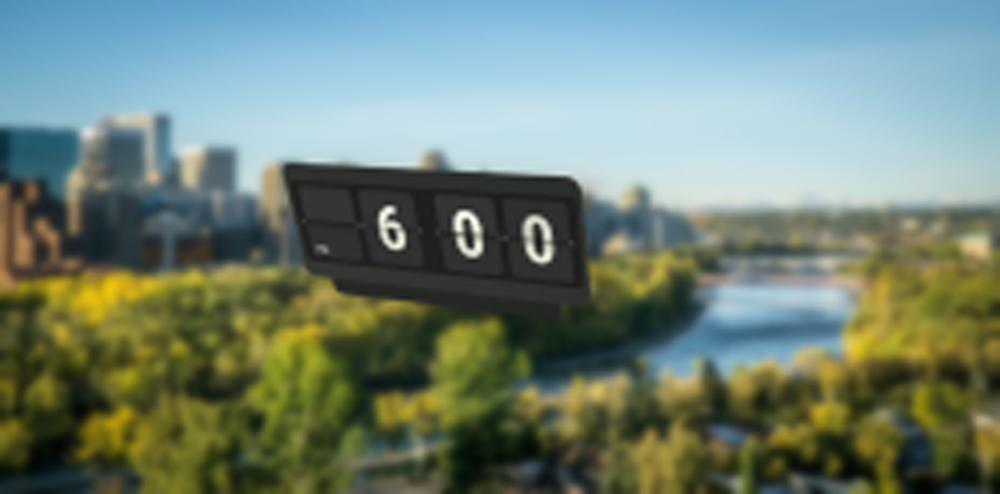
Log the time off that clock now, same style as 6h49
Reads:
6h00
